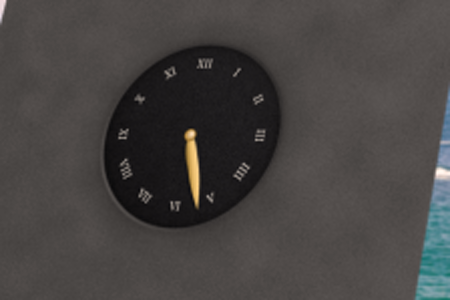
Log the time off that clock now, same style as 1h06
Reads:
5h27
